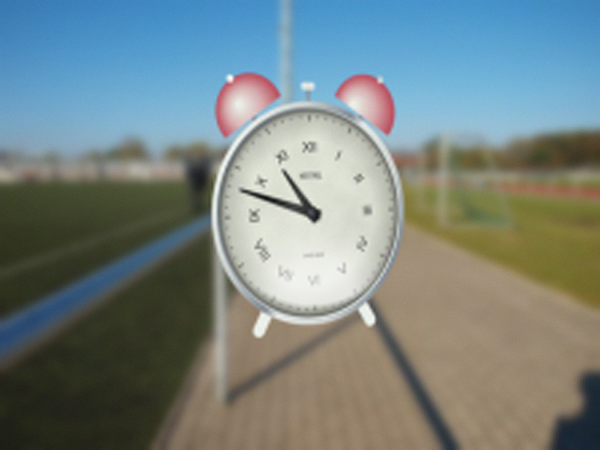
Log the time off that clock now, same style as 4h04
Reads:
10h48
